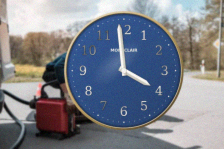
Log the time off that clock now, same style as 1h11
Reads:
3h59
